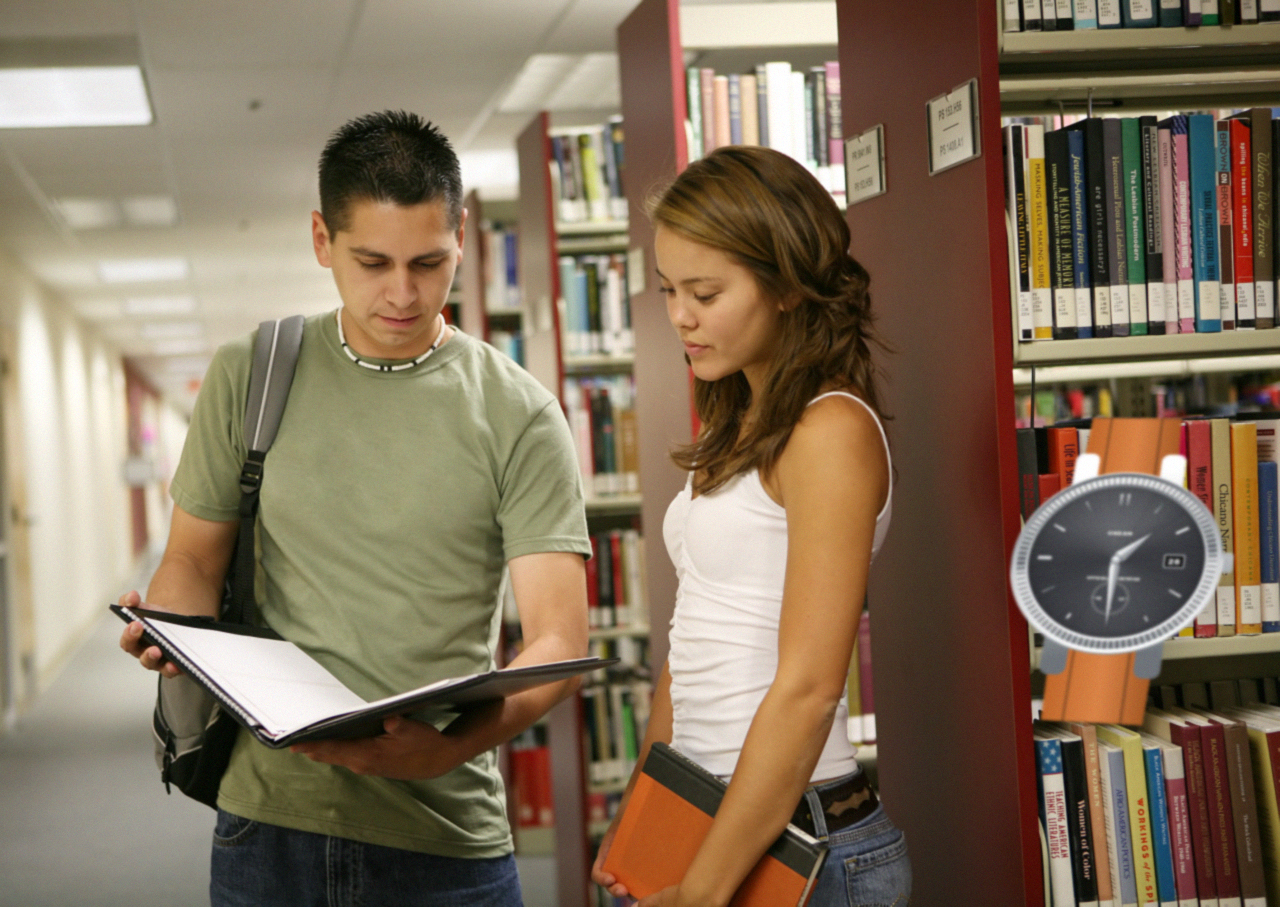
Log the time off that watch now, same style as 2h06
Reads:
1h30
